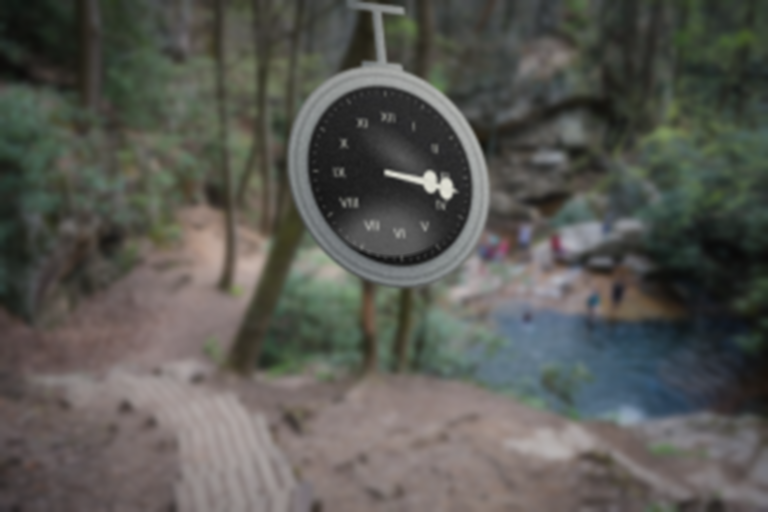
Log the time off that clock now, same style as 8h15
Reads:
3h17
